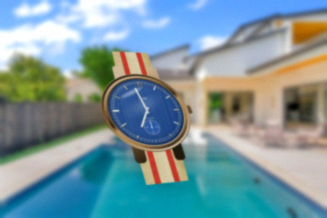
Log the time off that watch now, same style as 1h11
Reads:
6h58
